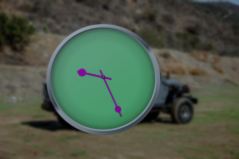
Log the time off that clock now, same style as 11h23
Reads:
9h26
